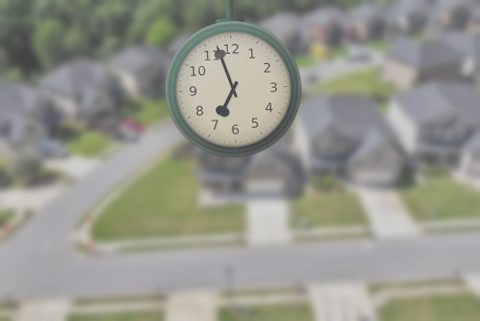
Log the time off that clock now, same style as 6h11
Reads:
6h57
